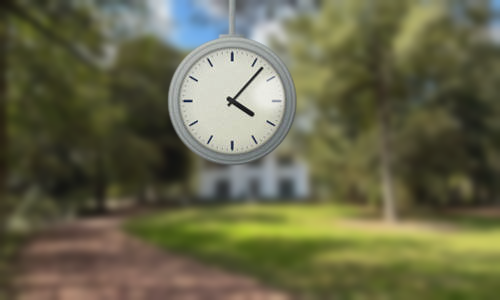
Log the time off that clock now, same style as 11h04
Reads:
4h07
